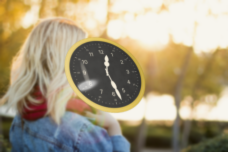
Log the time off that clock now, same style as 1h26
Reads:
12h28
